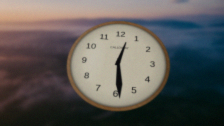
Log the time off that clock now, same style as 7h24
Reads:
12h29
